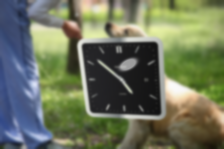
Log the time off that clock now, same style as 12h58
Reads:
4h52
